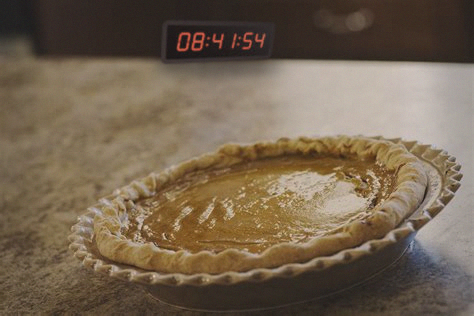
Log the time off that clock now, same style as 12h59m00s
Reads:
8h41m54s
